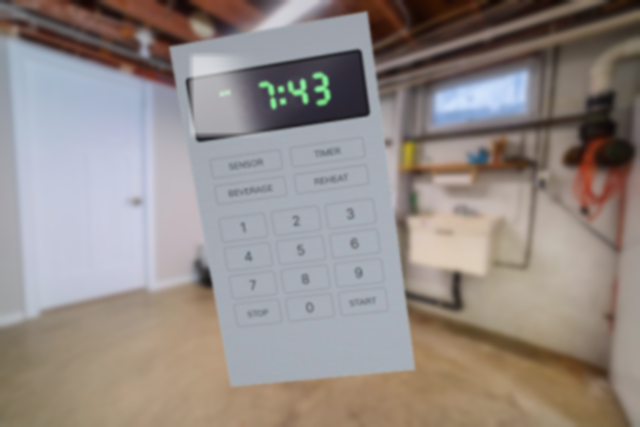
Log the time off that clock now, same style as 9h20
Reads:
7h43
